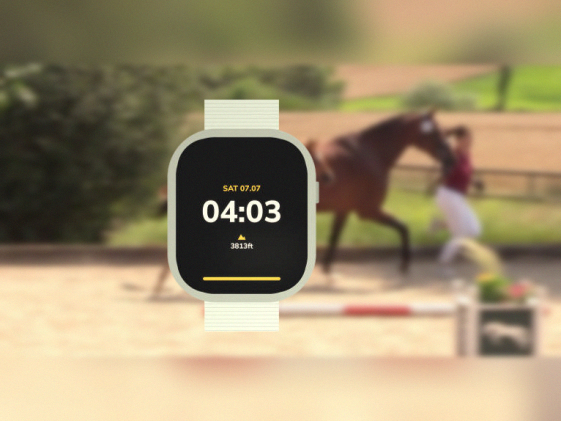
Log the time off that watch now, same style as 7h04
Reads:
4h03
